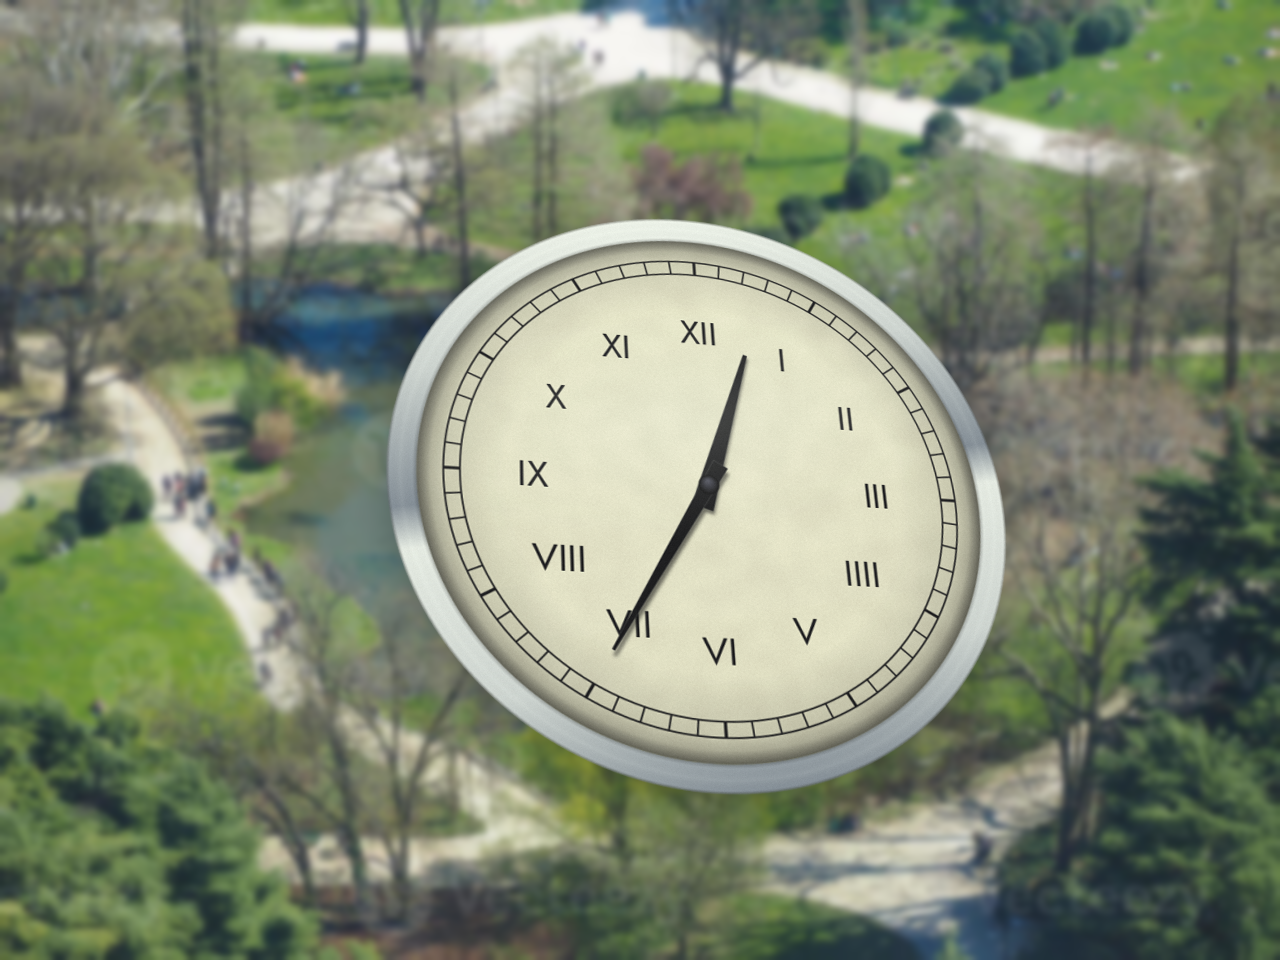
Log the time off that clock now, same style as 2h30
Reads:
12h35
